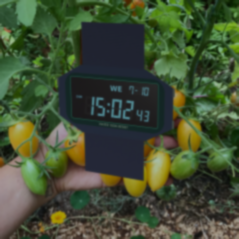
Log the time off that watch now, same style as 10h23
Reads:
15h02
